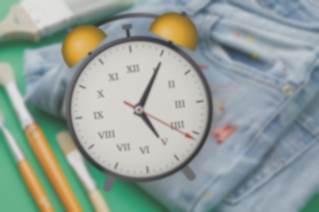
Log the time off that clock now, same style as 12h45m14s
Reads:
5h05m21s
